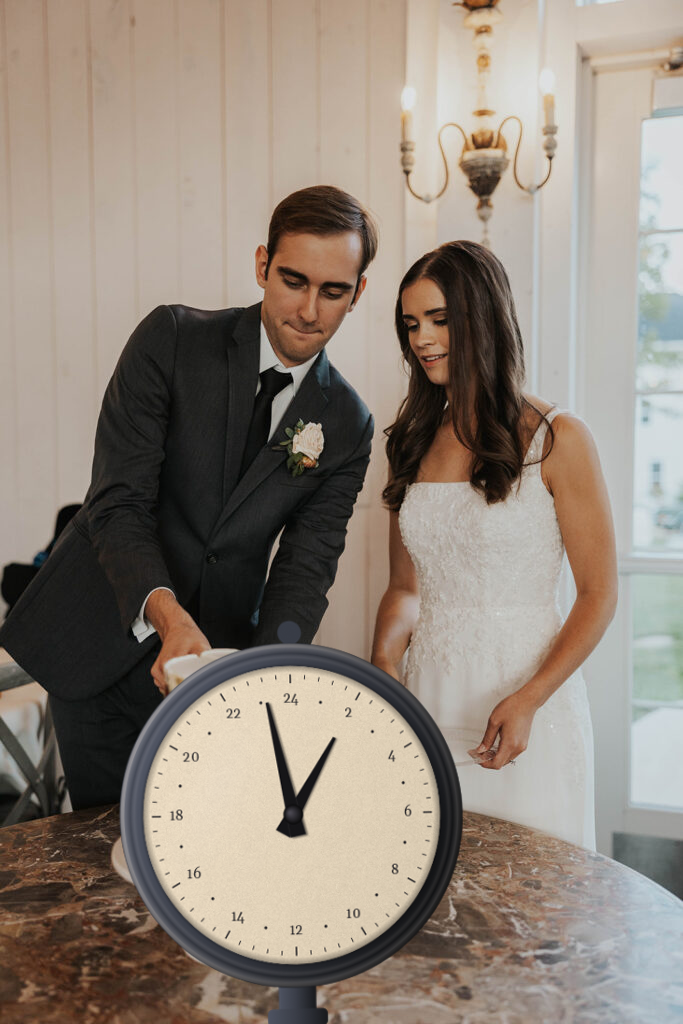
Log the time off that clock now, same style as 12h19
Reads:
1h58
